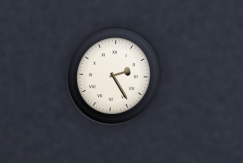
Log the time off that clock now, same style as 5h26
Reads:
2h24
